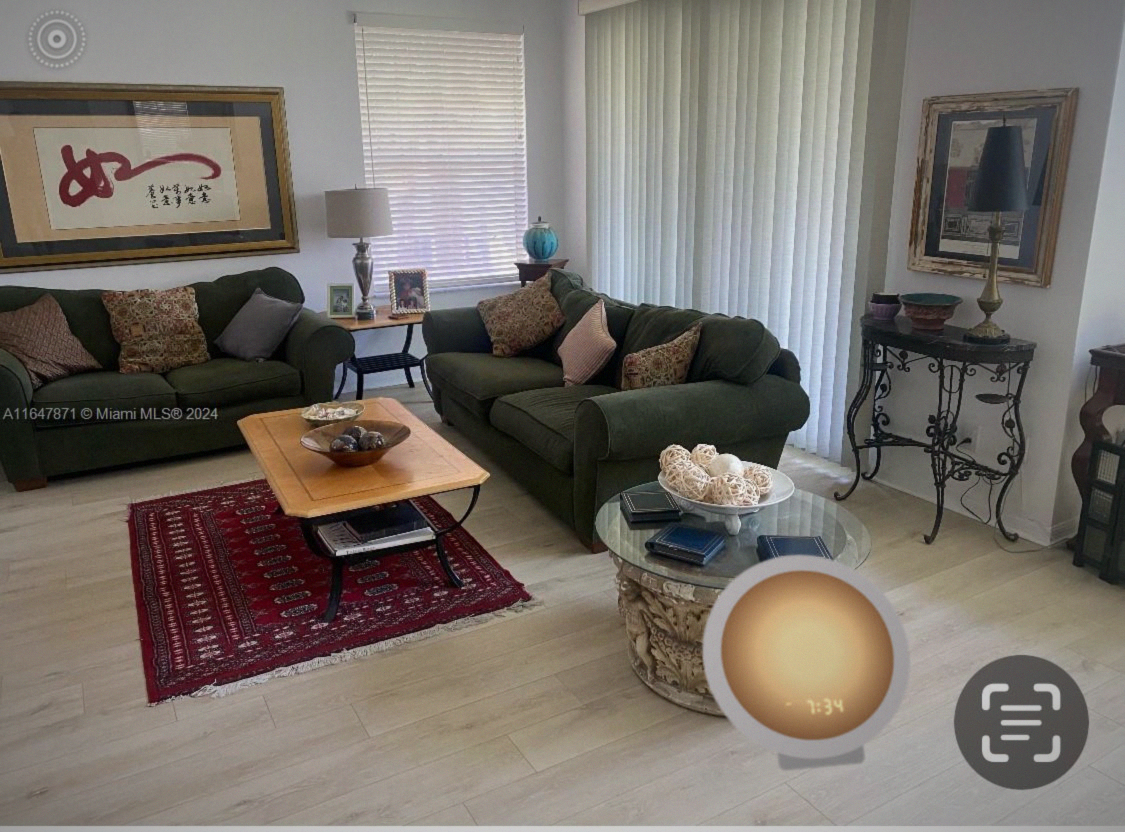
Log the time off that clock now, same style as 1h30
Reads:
7h34
